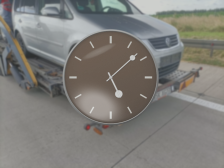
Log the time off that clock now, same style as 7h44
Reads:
5h08
